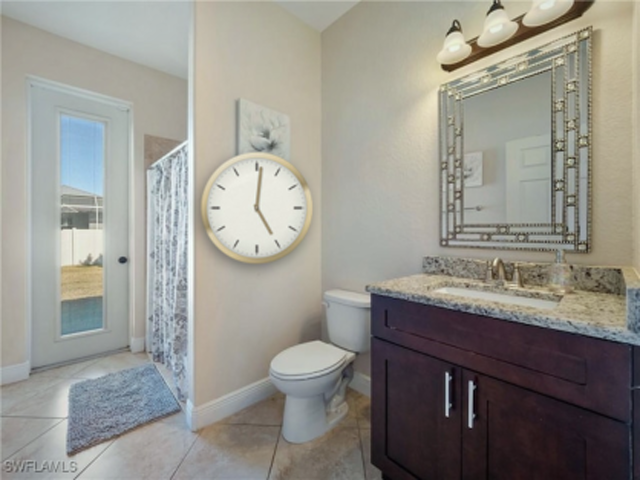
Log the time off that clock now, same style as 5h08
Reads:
5h01
